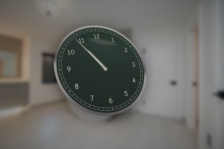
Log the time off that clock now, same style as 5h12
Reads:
10h54
